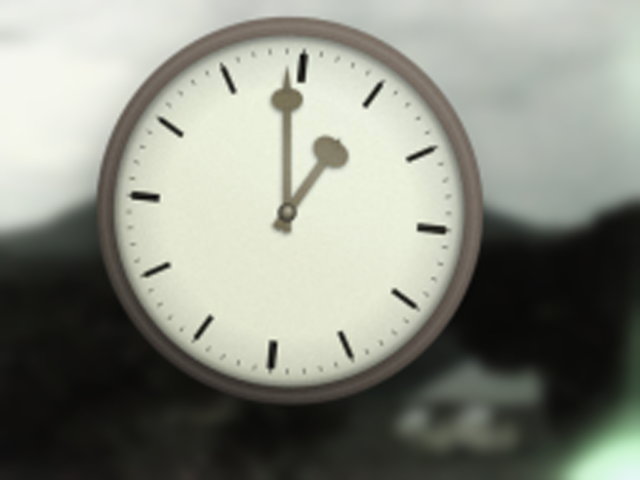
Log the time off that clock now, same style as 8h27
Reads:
12h59
